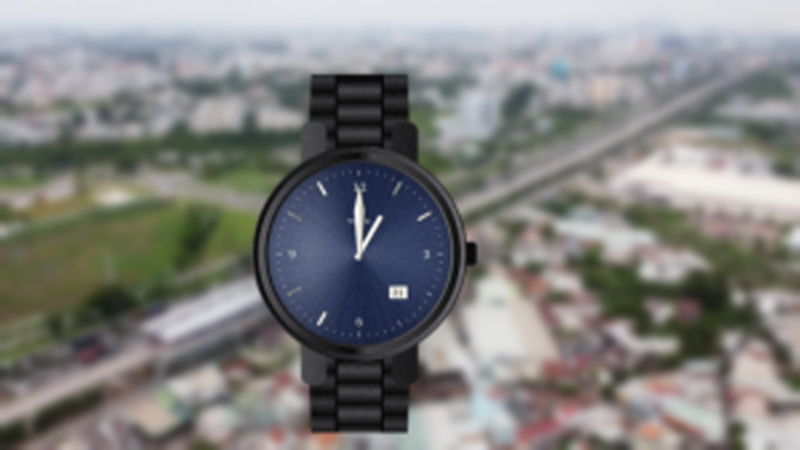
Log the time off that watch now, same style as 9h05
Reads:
1h00
